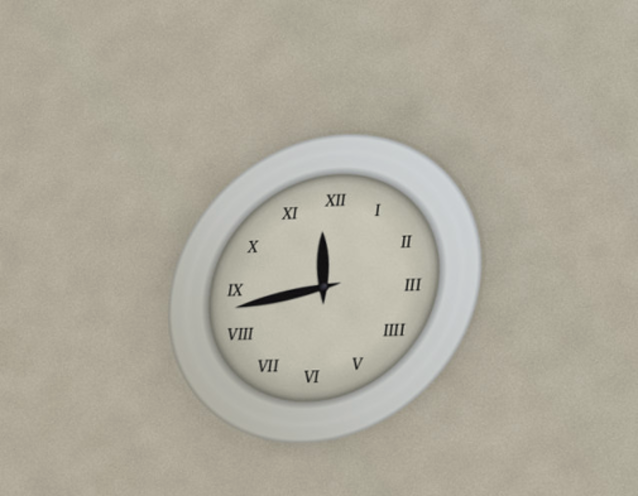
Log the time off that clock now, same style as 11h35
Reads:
11h43
